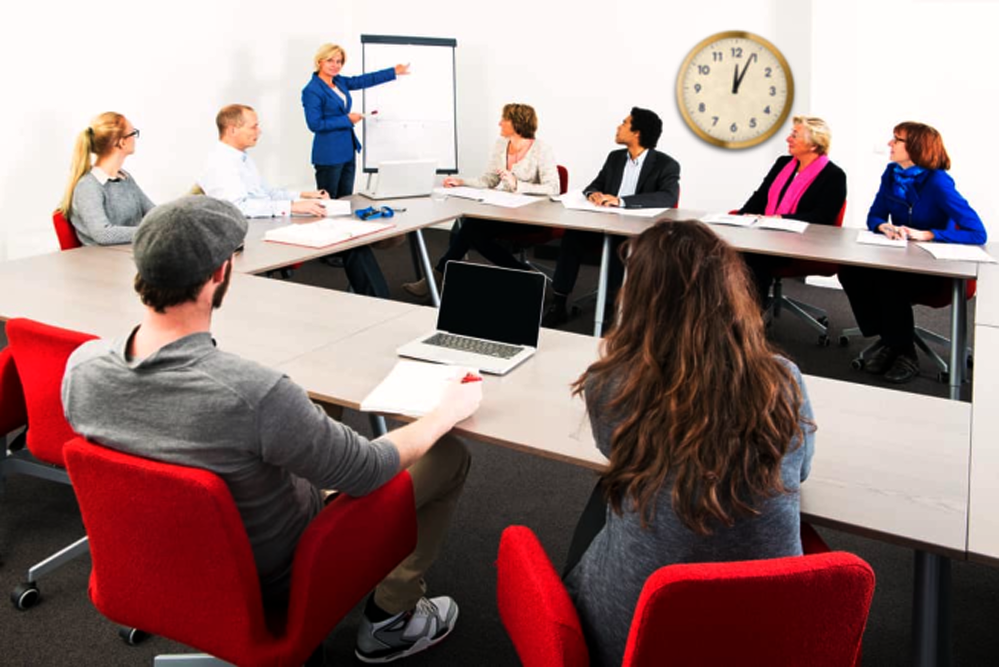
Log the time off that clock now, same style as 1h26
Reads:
12h04
